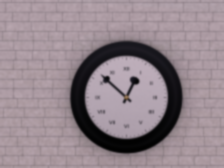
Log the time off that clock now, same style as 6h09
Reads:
12h52
